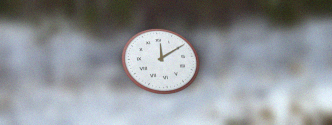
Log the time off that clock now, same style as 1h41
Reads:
12h10
